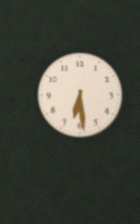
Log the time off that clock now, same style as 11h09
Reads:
6h29
